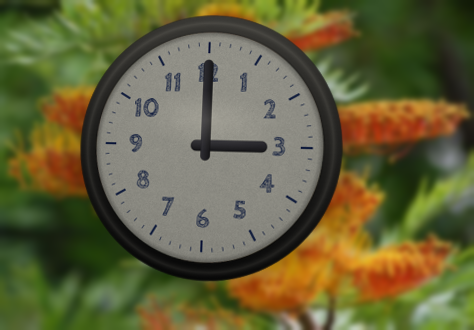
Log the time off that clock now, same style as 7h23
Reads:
3h00
